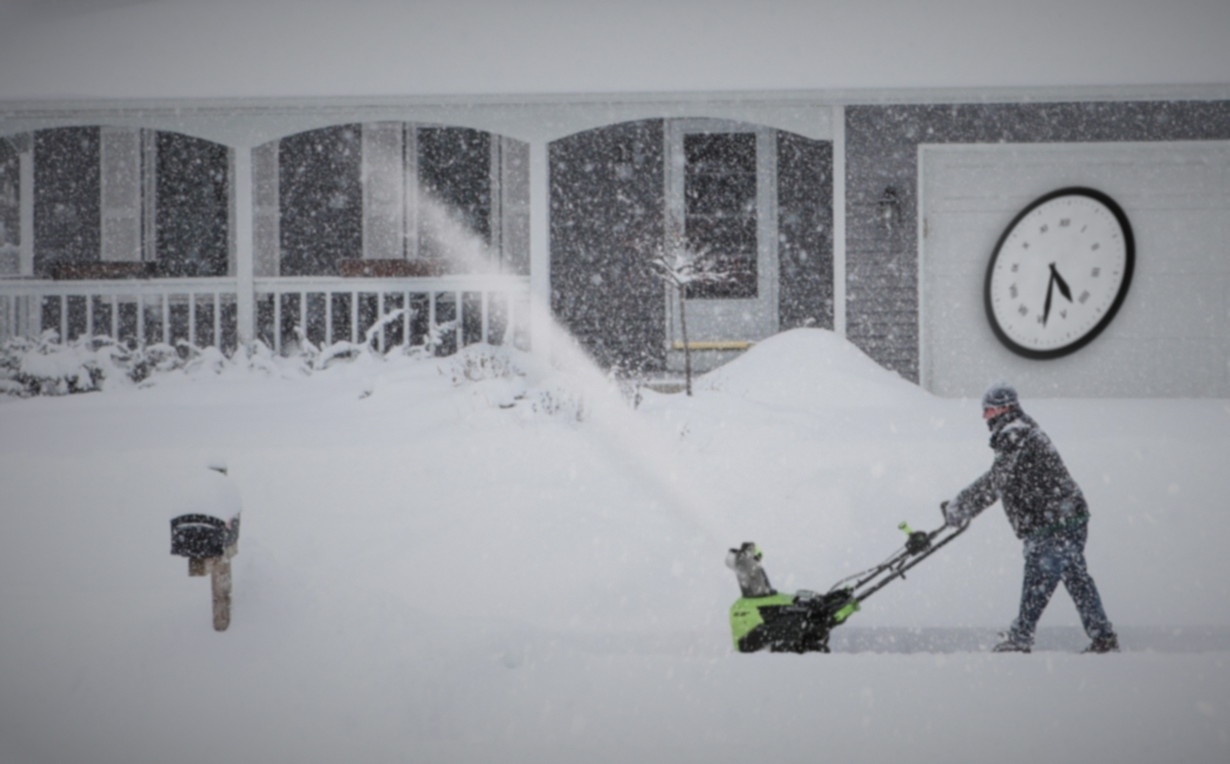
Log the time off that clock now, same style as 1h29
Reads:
4h29
